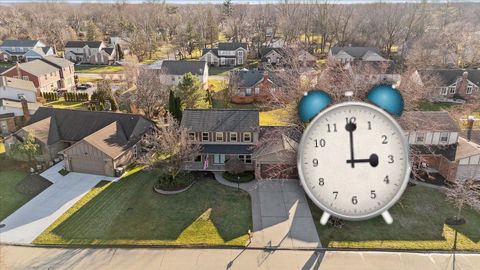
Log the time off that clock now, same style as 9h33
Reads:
3h00
